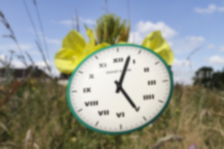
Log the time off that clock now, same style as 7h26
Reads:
5h03
